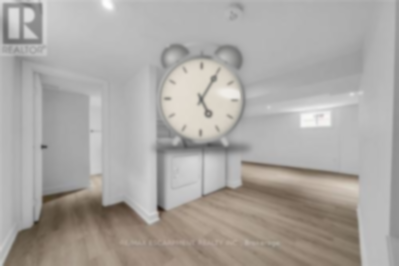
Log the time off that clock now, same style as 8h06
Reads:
5h05
